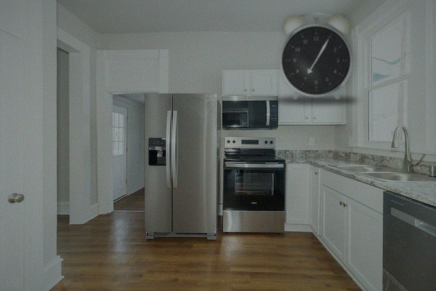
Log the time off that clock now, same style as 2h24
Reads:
7h05
